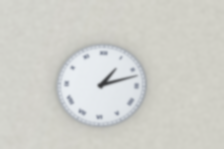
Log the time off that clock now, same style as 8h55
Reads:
1h12
